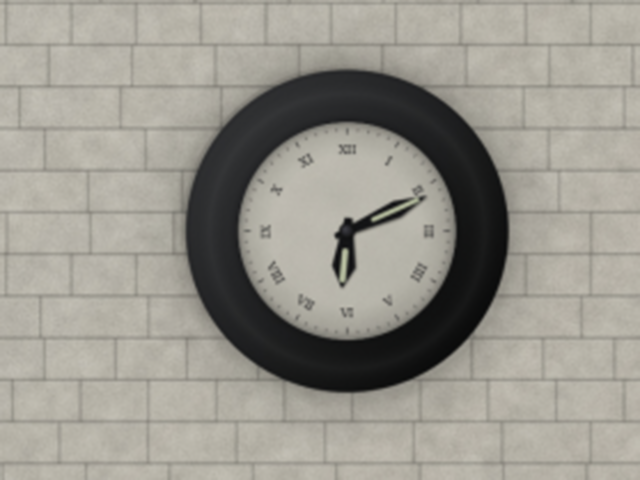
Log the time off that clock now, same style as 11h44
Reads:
6h11
